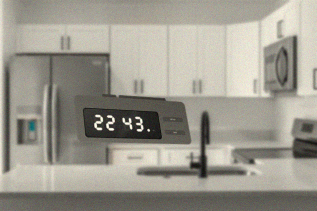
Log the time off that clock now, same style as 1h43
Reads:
22h43
